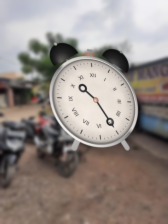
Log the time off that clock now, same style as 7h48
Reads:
10h25
